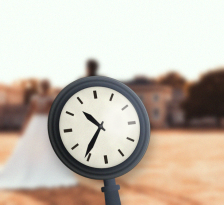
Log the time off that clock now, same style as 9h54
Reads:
10h36
